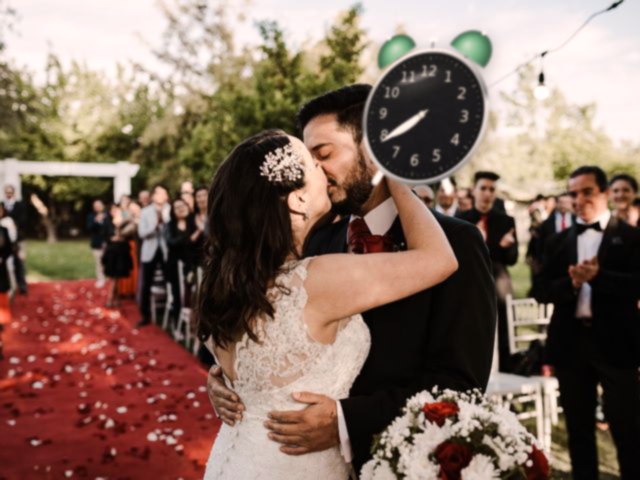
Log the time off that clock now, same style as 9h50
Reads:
7h39
